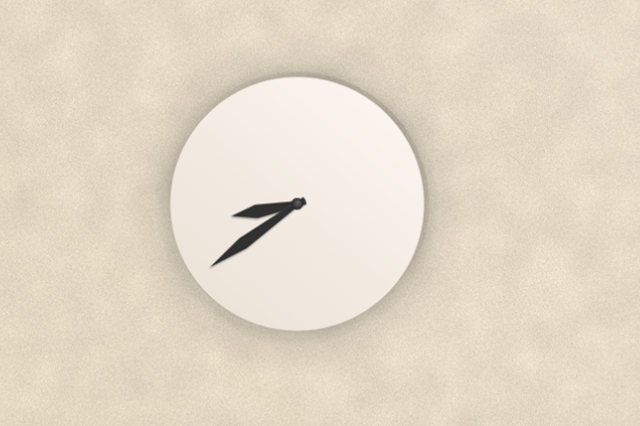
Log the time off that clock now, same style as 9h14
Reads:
8h39
